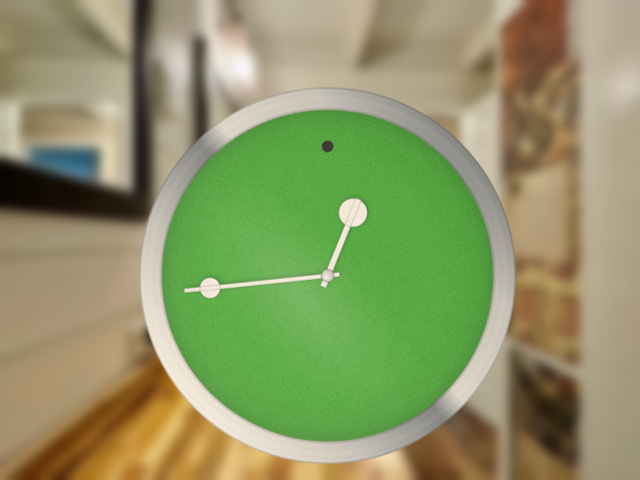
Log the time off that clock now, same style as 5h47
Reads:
12h44
